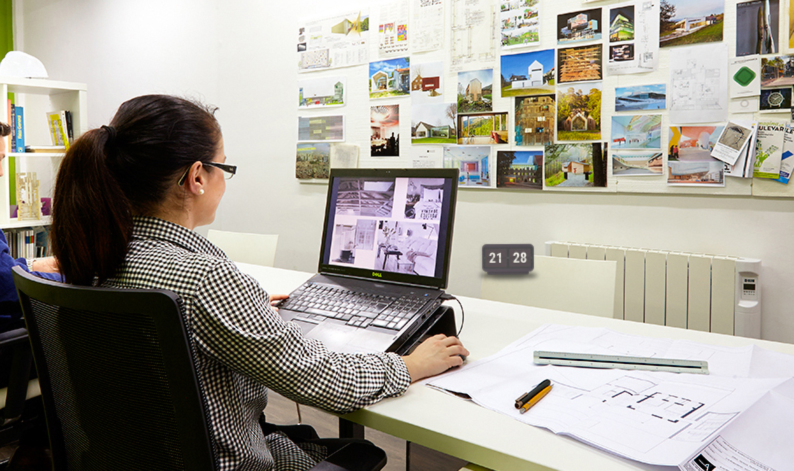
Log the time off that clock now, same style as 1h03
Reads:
21h28
